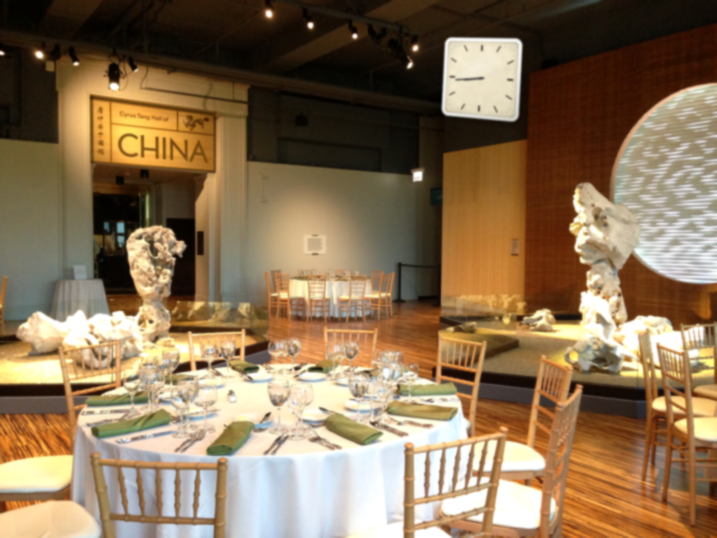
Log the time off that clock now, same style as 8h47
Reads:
8h44
